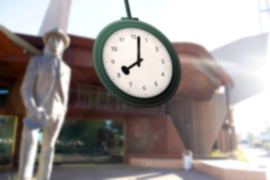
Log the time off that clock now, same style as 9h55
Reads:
8h02
